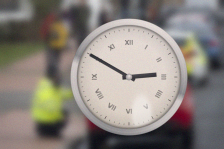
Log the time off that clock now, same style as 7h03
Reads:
2h50
